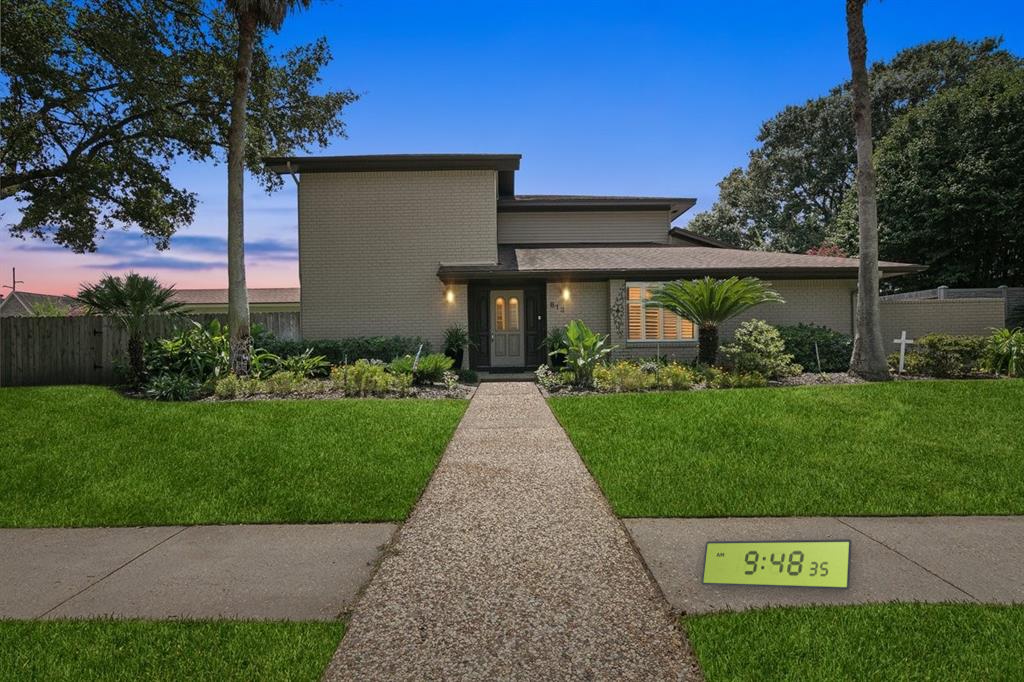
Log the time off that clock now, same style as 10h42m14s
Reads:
9h48m35s
